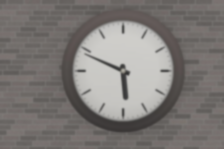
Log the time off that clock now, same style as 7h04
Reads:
5h49
